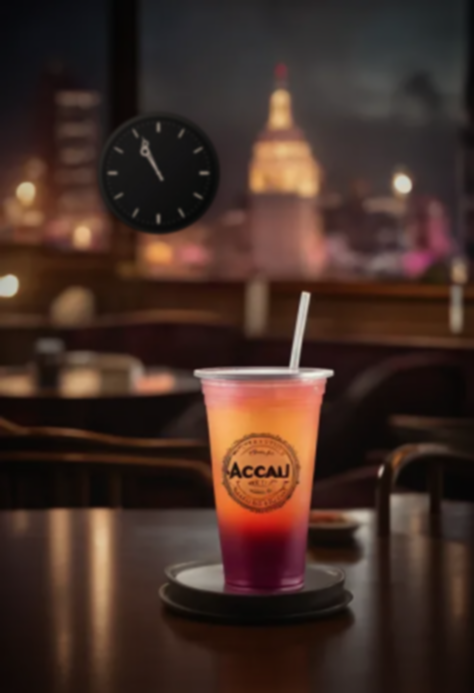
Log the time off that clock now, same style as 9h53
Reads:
10h56
